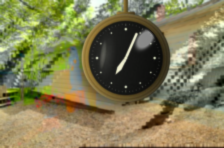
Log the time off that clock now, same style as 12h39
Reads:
7h04
